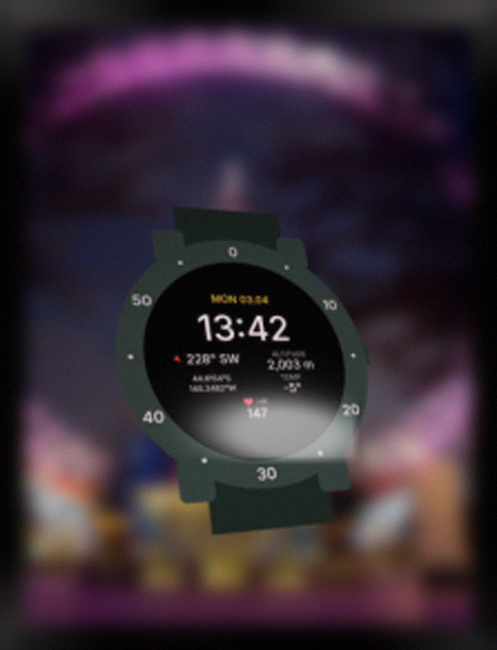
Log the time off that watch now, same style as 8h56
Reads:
13h42
